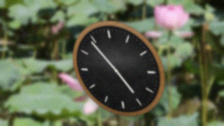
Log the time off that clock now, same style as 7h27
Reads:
4h54
